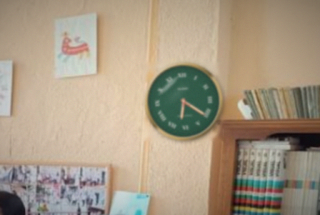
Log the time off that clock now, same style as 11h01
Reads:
6h21
